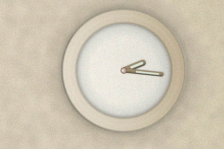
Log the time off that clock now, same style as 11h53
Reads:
2h16
